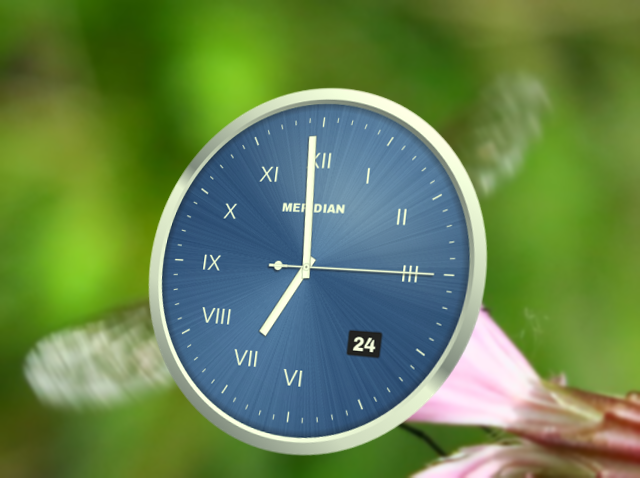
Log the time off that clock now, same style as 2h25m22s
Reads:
6h59m15s
